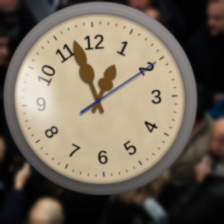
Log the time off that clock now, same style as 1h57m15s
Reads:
12h57m10s
